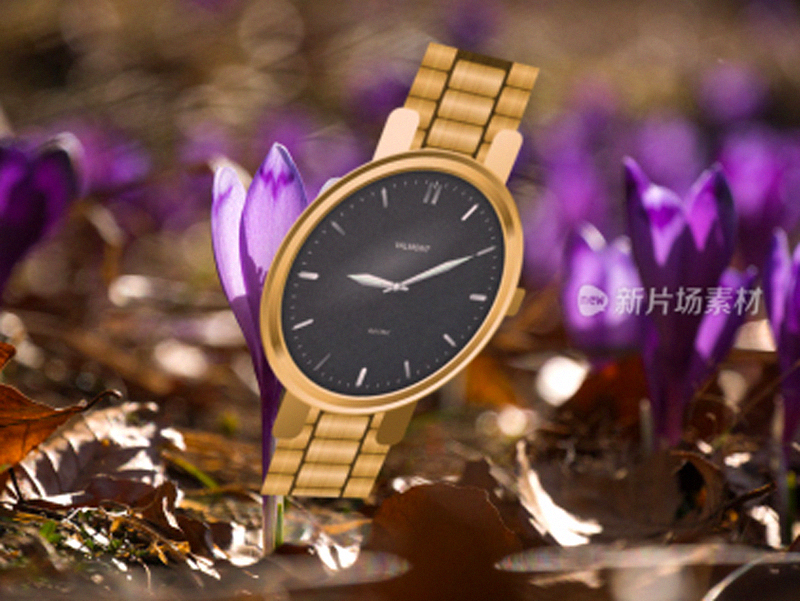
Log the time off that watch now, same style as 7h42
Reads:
9h10
